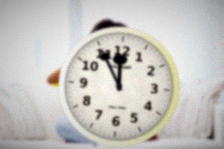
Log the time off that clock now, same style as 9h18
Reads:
11h55
